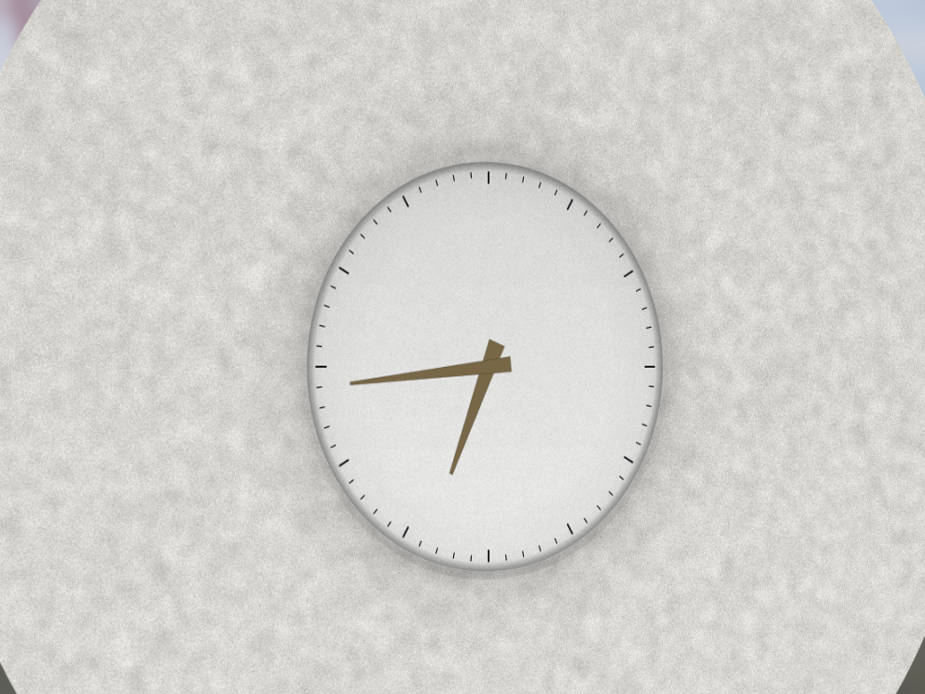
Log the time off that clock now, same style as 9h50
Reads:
6h44
